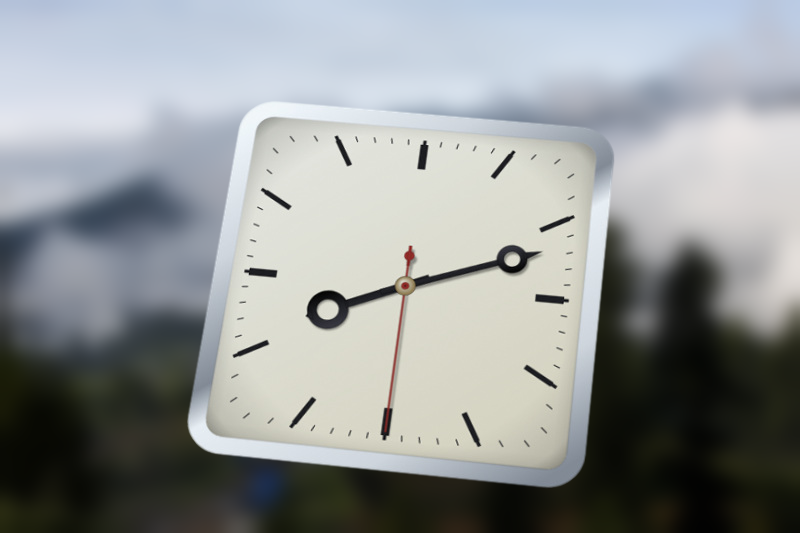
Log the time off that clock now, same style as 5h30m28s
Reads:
8h11m30s
